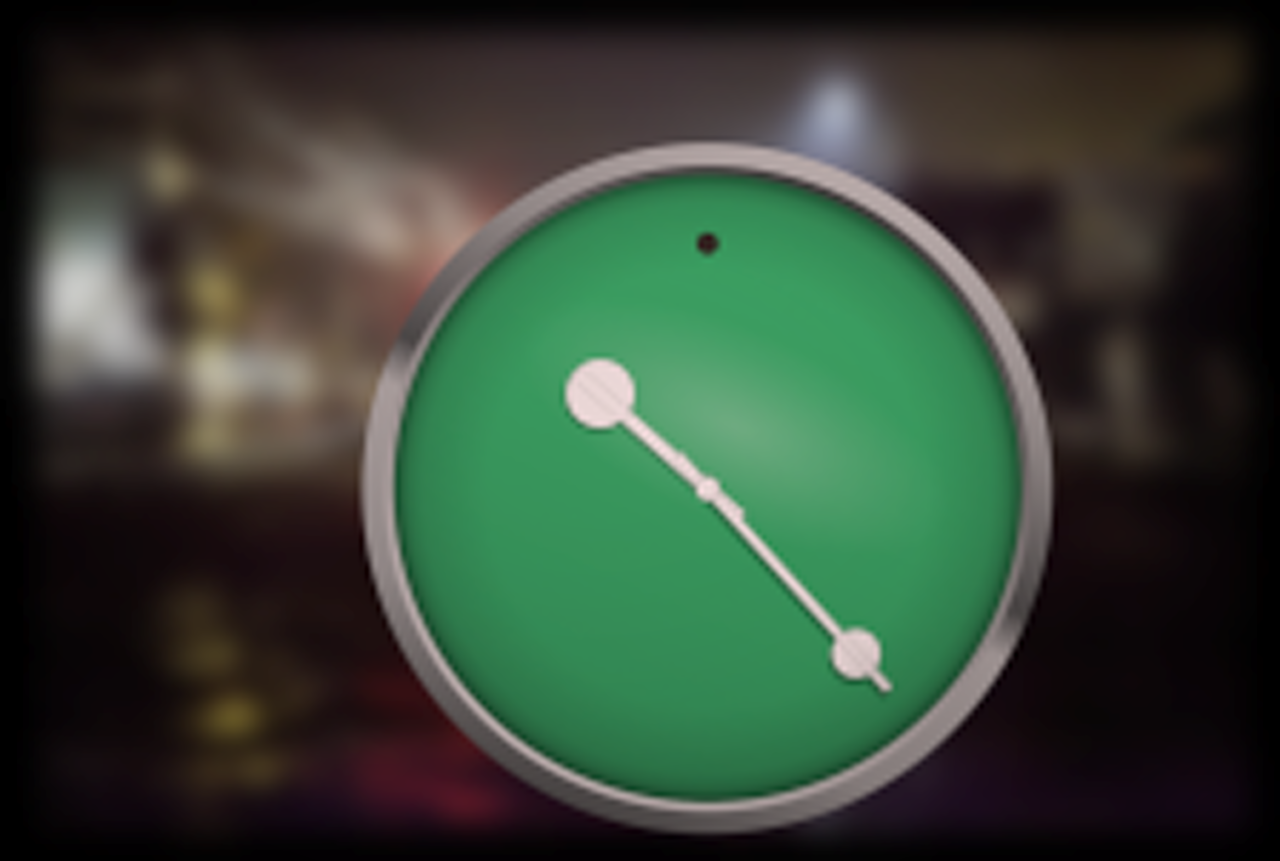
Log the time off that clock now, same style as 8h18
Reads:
10h23
